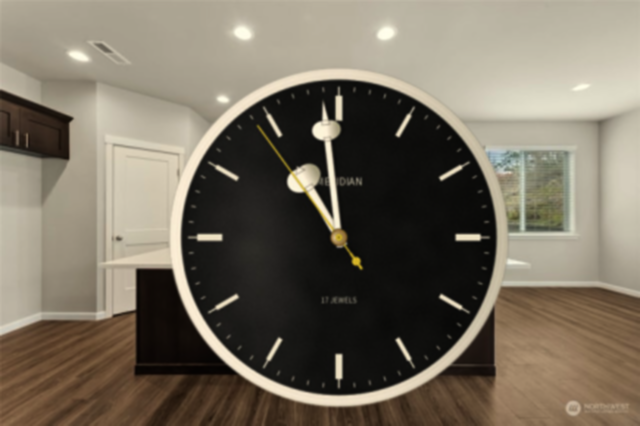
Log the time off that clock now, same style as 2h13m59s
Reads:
10h58m54s
